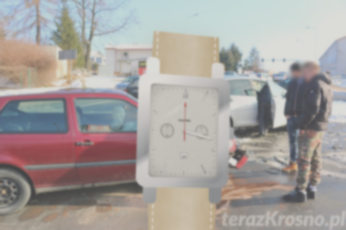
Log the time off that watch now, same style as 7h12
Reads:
3h17
